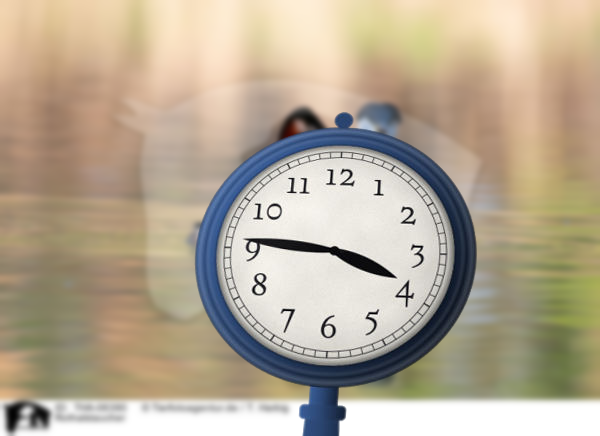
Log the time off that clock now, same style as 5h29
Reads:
3h46
